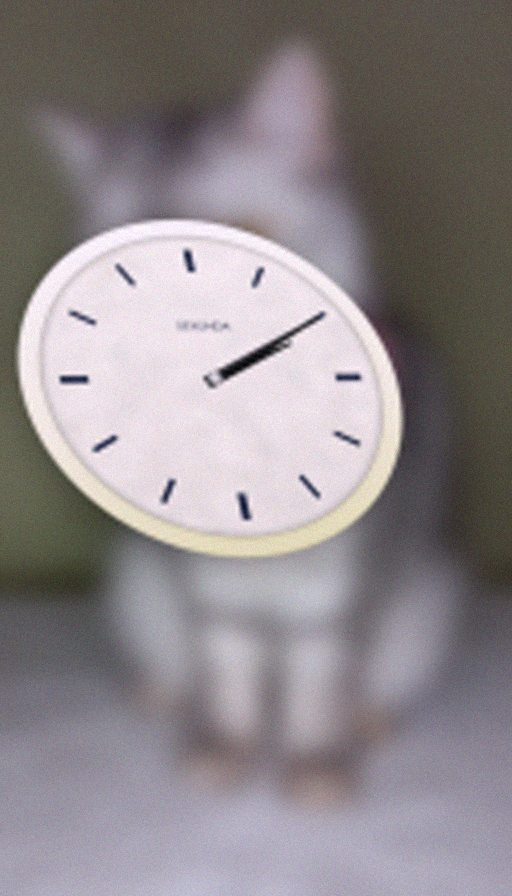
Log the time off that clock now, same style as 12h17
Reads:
2h10
